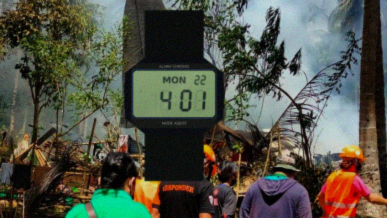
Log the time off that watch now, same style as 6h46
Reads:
4h01
